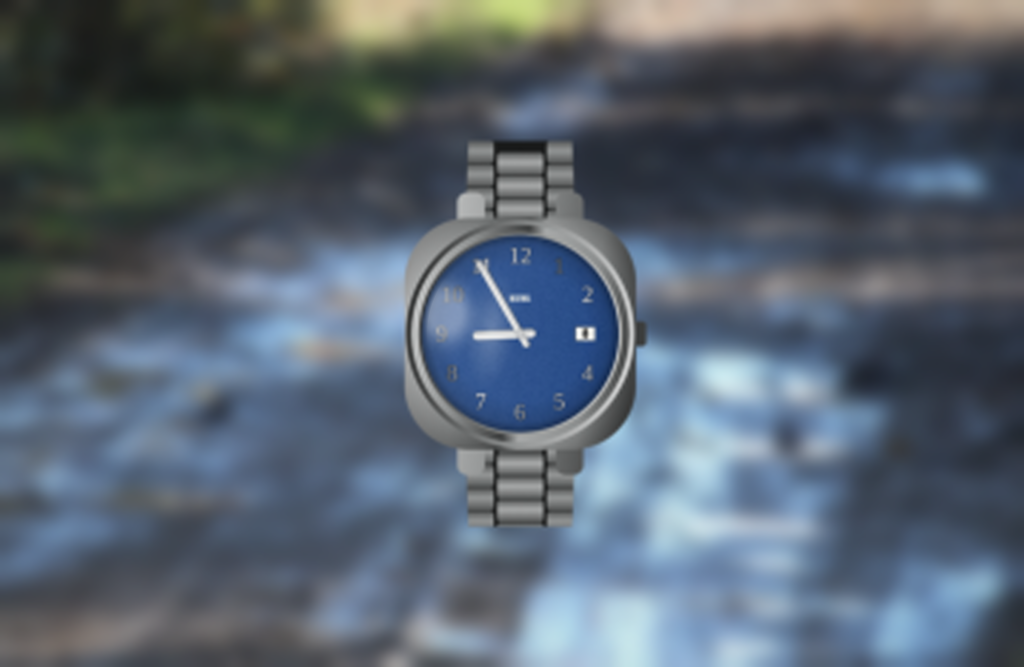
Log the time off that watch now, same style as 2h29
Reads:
8h55
